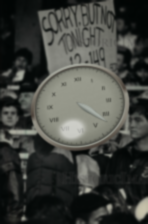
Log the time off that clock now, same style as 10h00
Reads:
4h22
